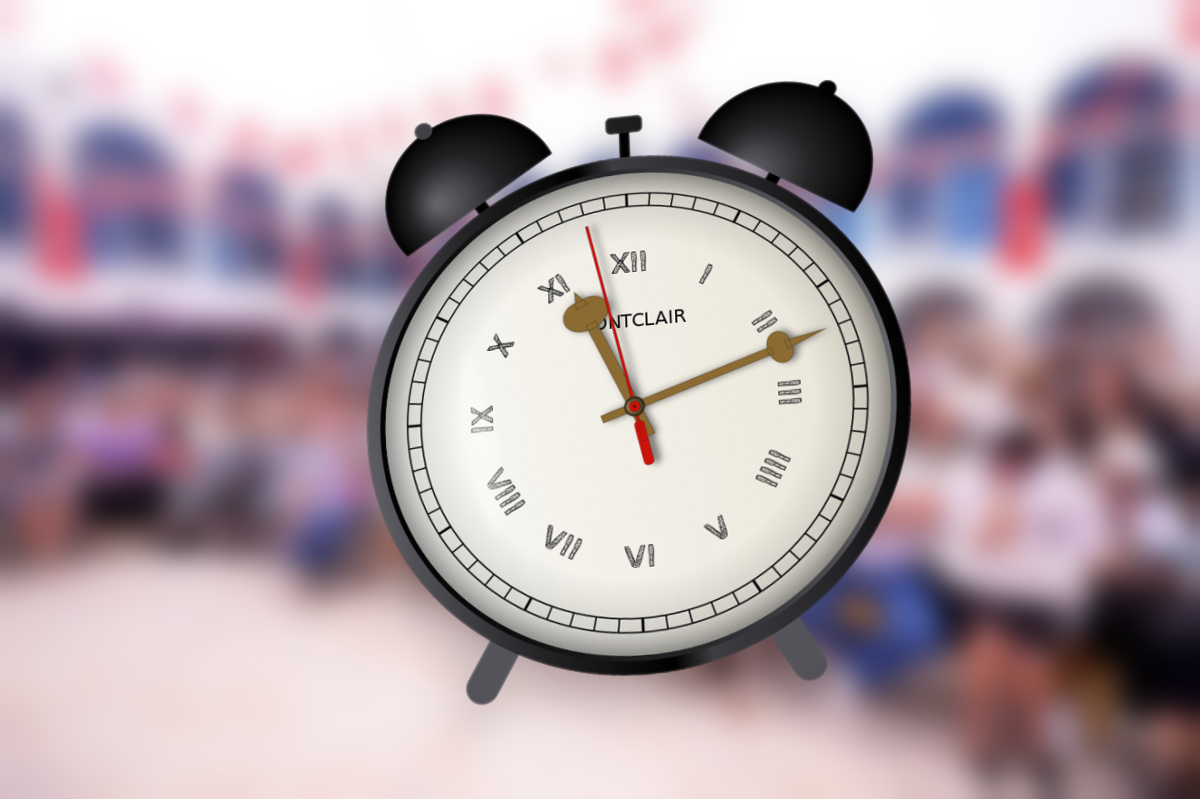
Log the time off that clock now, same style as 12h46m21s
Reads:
11h11m58s
